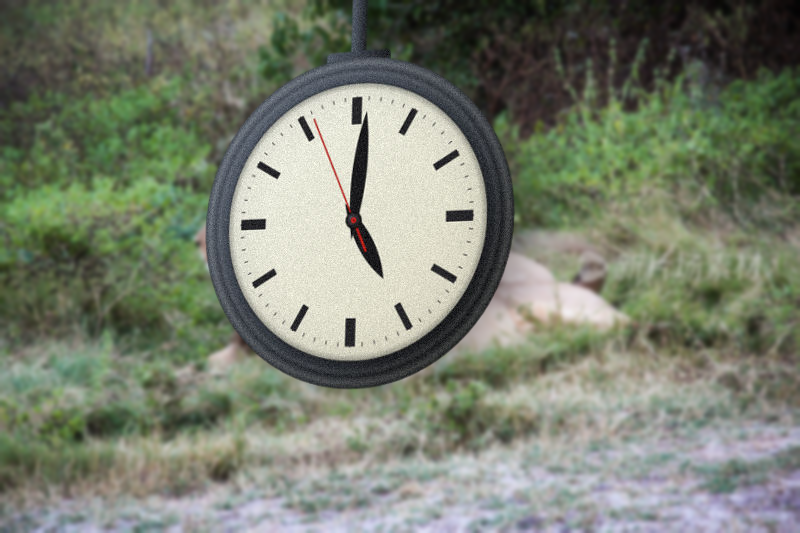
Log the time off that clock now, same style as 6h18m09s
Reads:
5h00m56s
